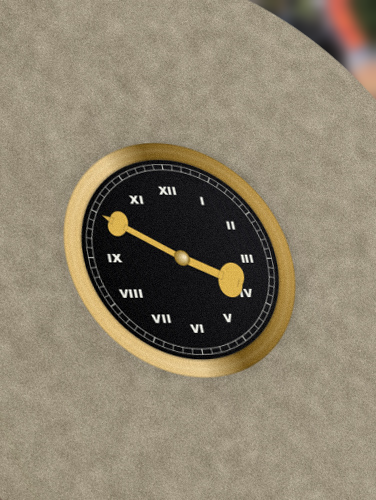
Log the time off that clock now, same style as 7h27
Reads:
3h50
